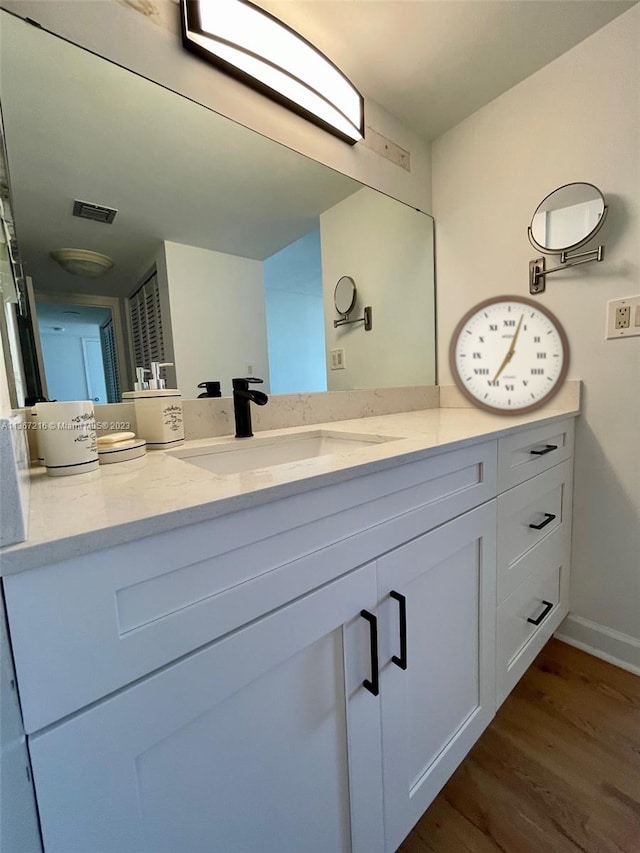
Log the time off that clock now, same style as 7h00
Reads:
7h03
